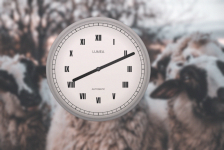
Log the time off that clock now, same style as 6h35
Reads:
8h11
